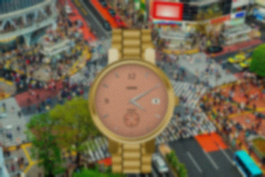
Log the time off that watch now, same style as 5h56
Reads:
4h10
